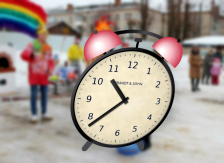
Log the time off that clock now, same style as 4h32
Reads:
10h38
